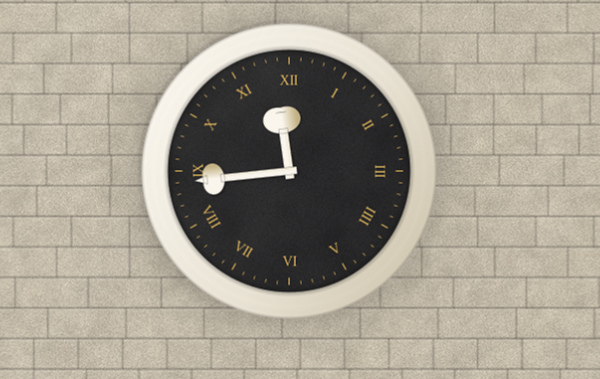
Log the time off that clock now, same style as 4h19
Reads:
11h44
